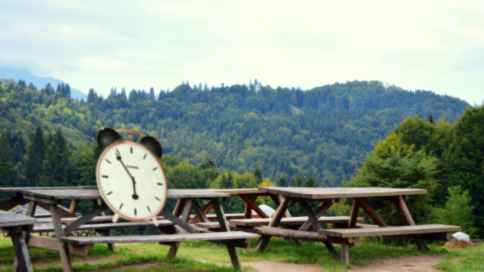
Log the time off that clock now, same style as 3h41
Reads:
5h54
